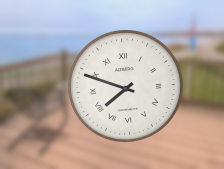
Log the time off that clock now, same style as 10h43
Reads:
7h49
